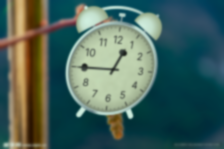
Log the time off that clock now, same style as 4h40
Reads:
12h45
